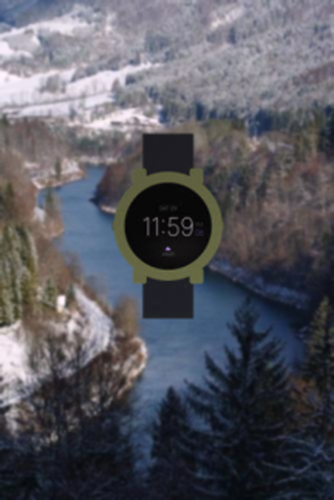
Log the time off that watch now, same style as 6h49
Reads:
11h59
